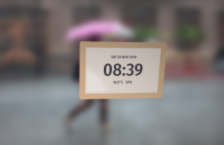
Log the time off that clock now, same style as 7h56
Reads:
8h39
